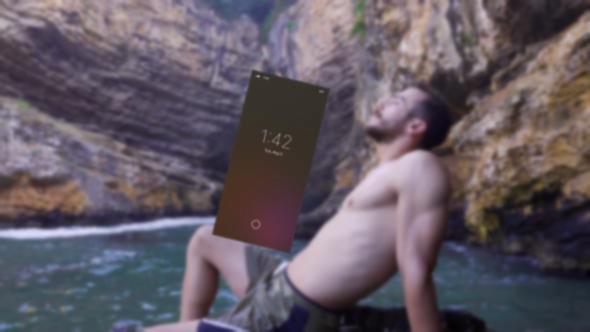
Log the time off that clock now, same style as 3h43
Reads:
1h42
